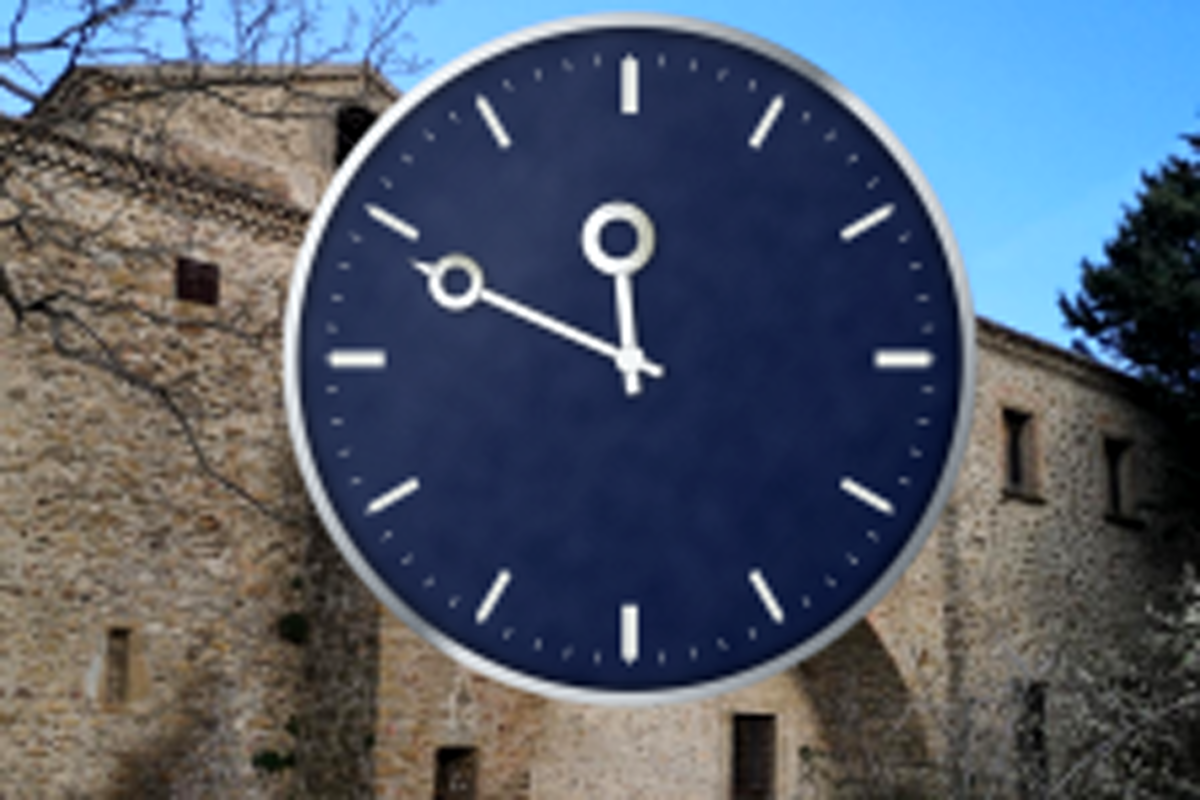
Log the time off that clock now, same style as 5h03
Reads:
11h49
